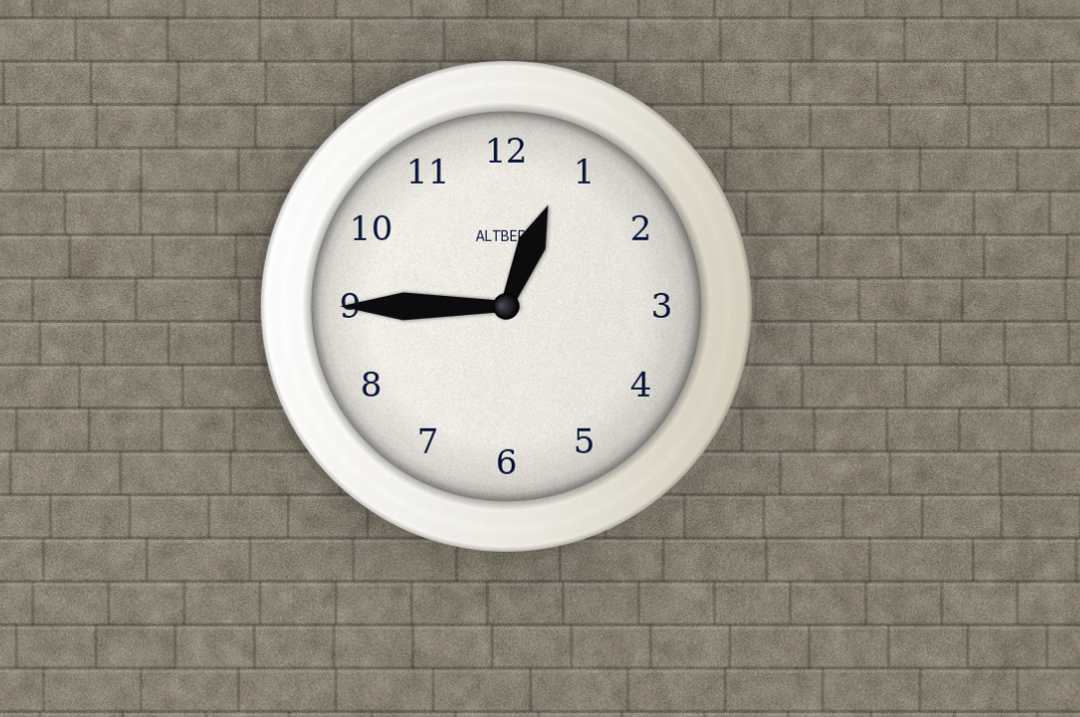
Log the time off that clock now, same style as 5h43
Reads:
12h45
